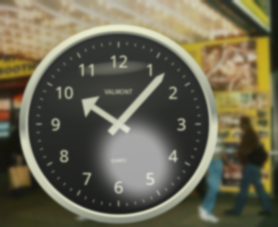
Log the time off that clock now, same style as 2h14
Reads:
10h07
